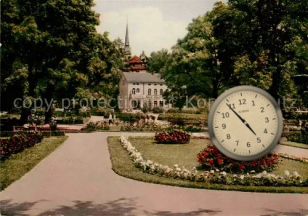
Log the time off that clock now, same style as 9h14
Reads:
4h54
